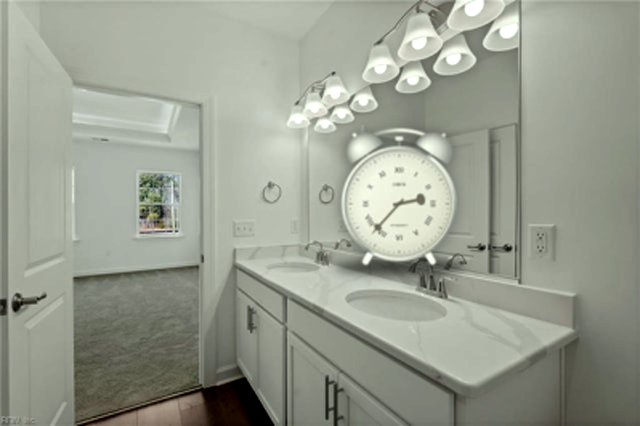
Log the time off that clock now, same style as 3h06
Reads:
2h37
